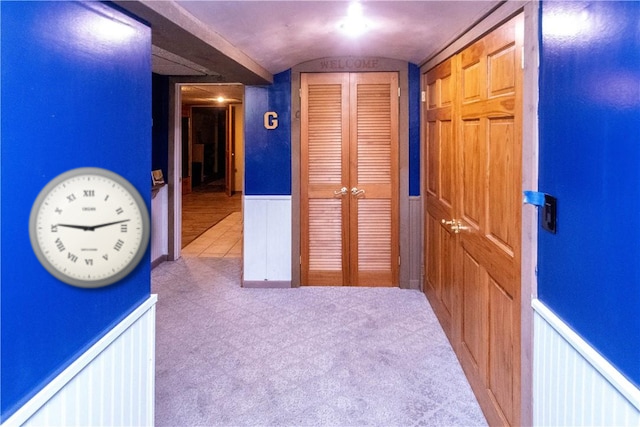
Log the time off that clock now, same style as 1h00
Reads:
9h13
